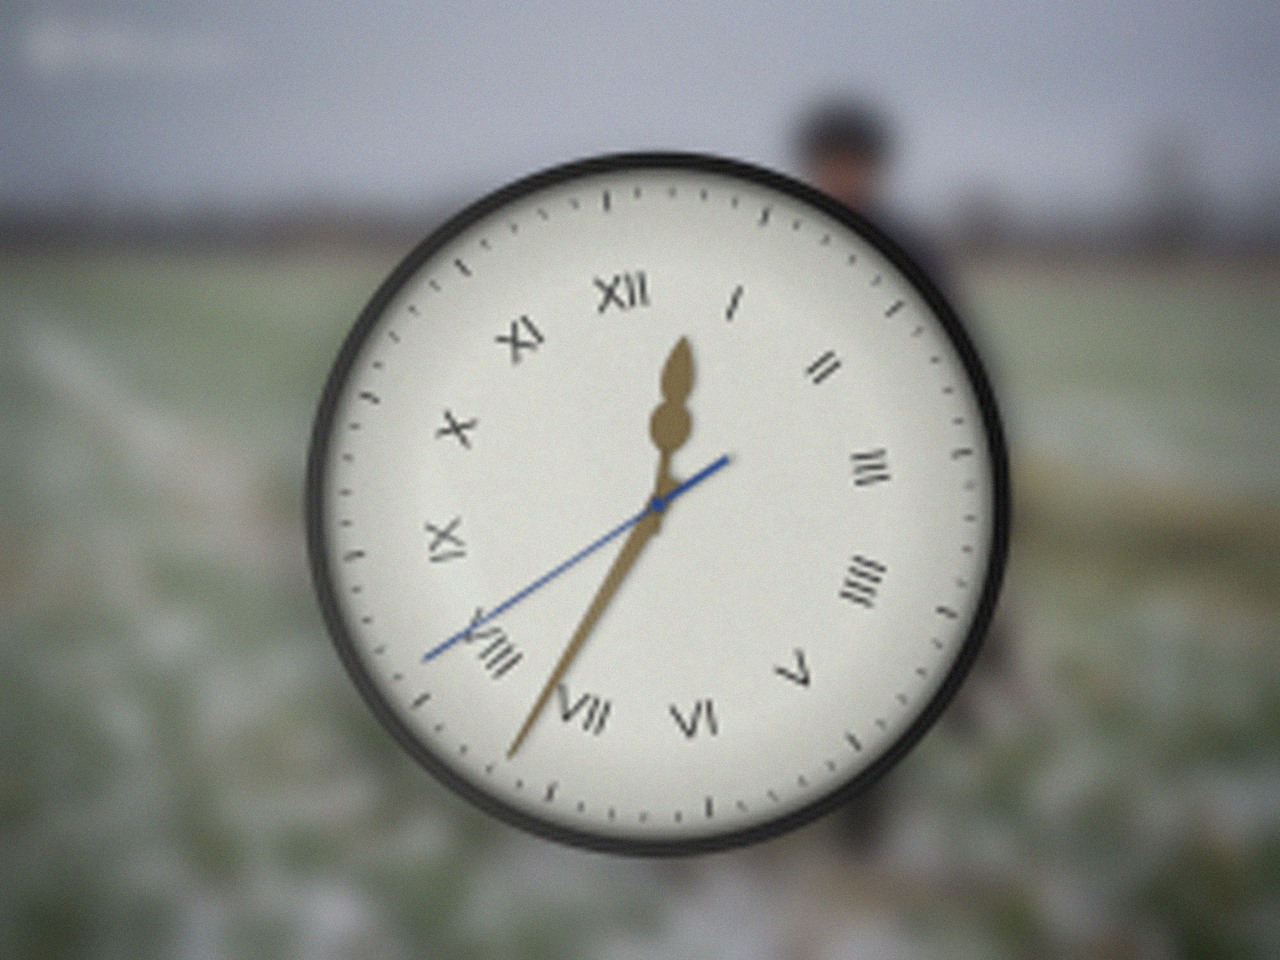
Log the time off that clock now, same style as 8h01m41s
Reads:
12h36m41s
